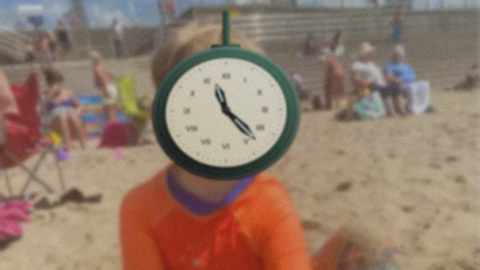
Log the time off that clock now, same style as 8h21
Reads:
11h23
